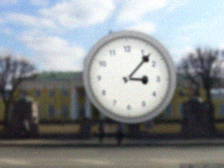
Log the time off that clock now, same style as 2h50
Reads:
3h07
